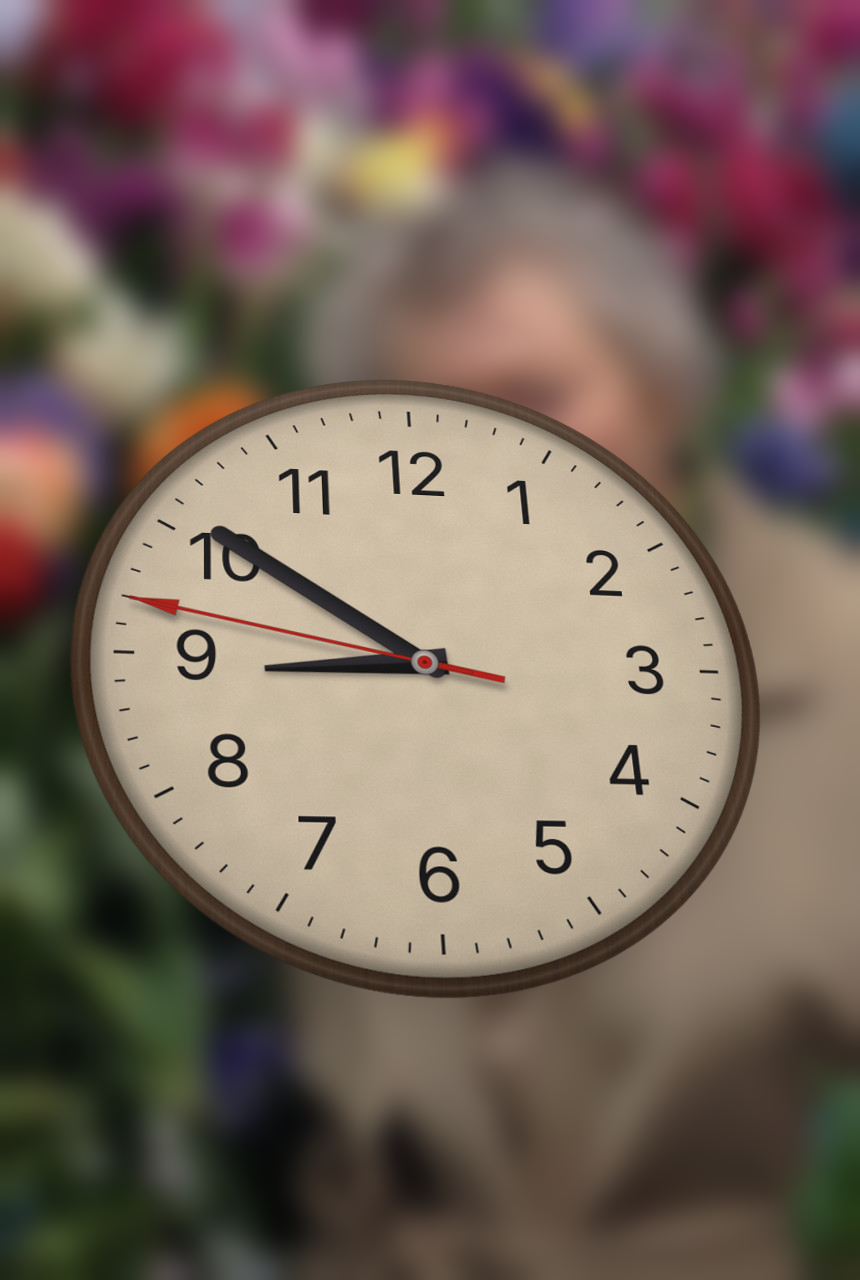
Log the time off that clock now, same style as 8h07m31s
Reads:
8h50m47s
